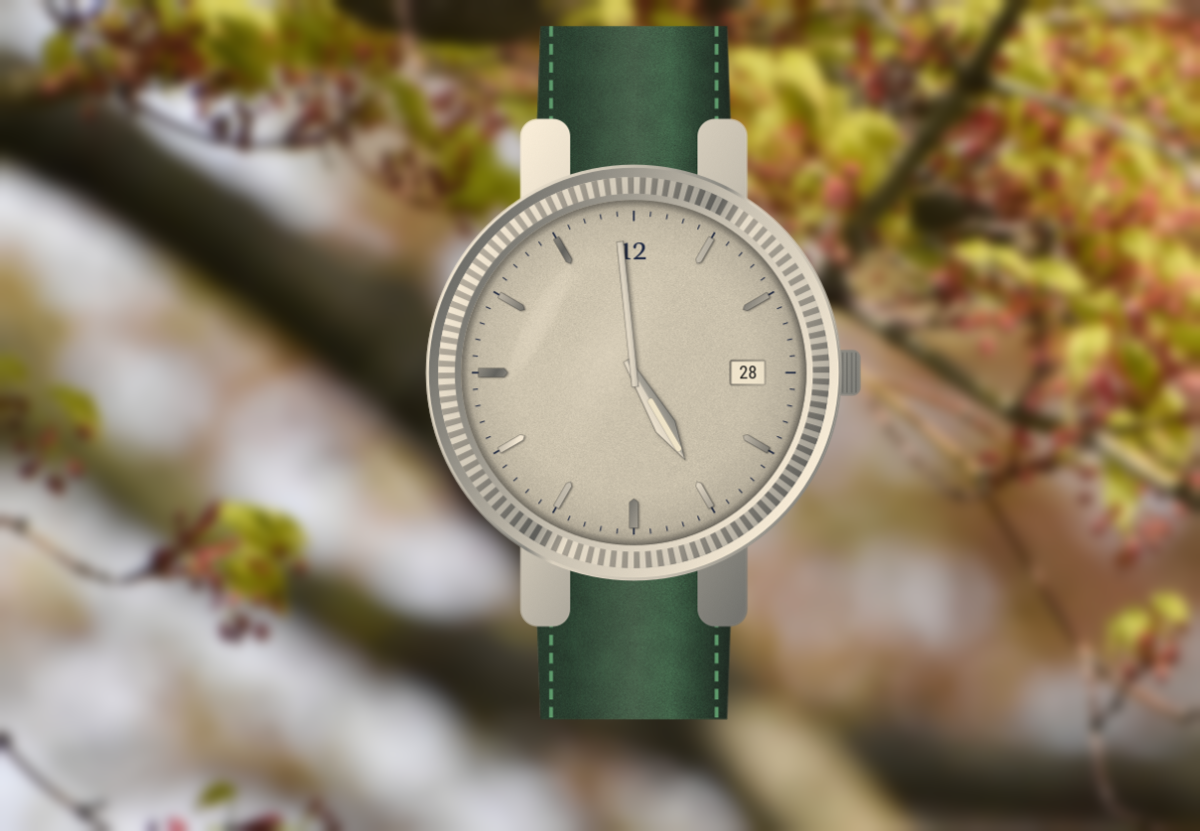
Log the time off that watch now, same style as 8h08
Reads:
4h59
